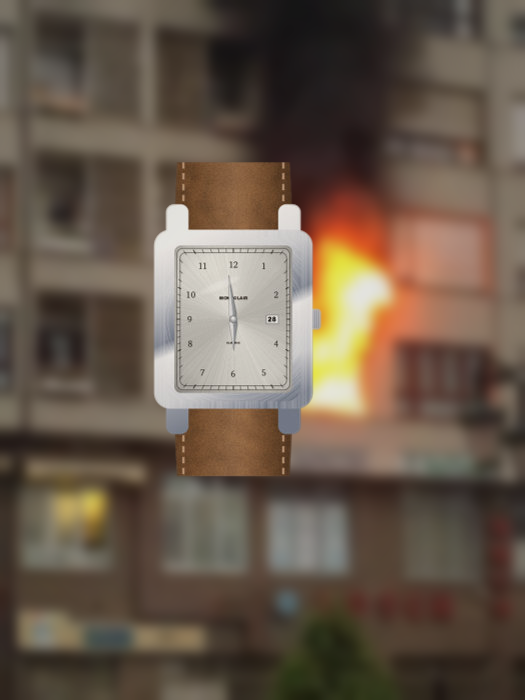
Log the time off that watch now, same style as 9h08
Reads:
5h59
